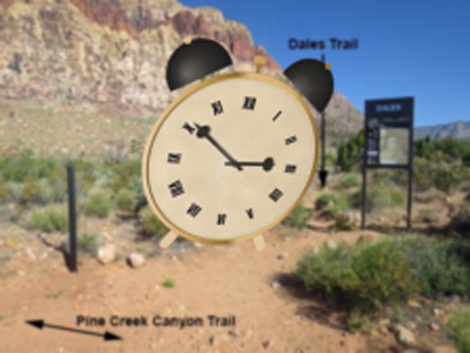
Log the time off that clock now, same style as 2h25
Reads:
2h51
